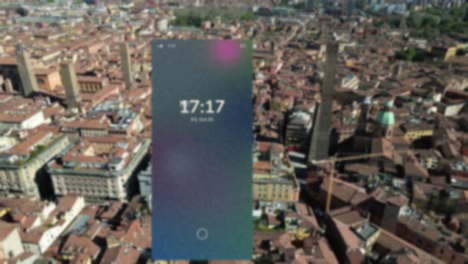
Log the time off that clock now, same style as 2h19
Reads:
17h17
